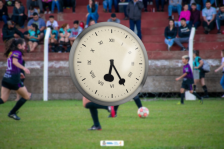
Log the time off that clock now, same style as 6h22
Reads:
6h25
